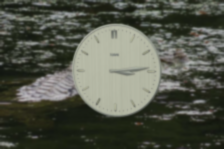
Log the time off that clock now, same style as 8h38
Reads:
3h14
